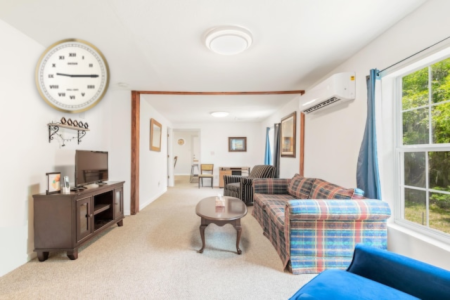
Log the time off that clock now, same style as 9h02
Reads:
9h15
